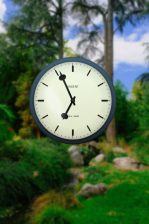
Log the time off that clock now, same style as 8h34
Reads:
6h56
